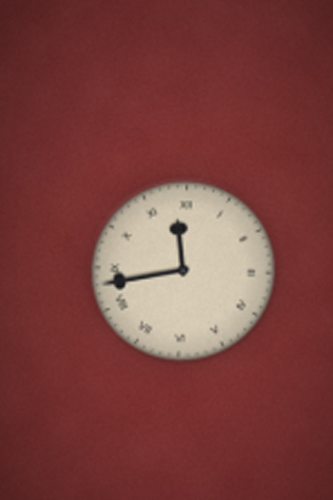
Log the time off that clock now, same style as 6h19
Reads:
11h43
